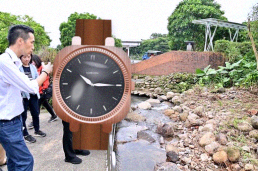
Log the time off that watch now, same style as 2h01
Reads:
10h15
